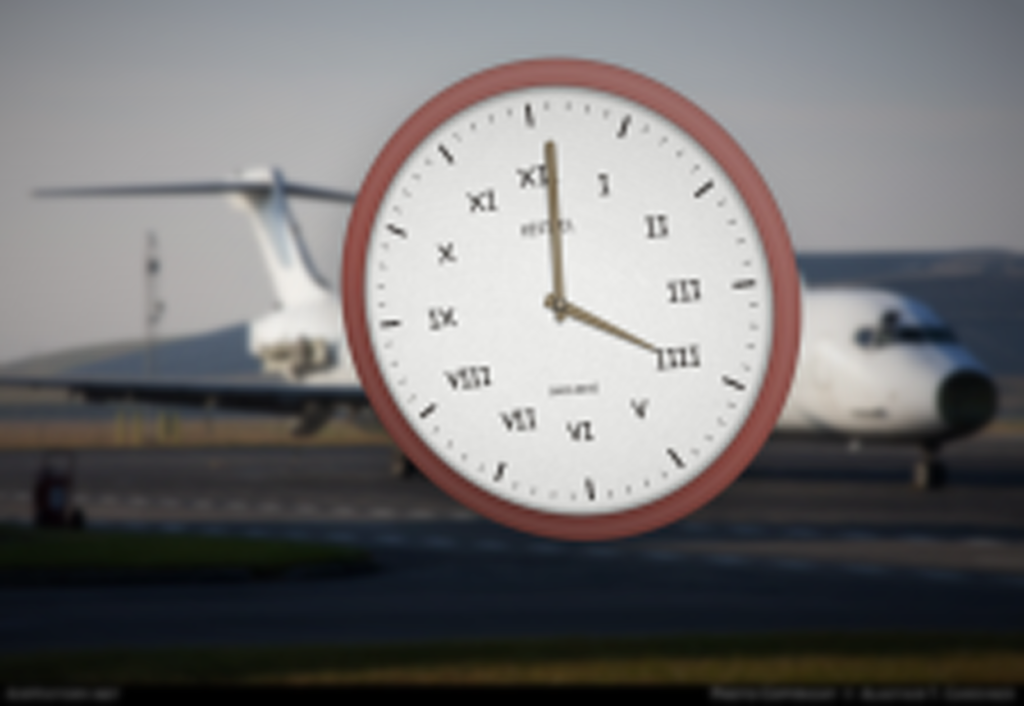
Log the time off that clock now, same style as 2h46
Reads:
4h01
